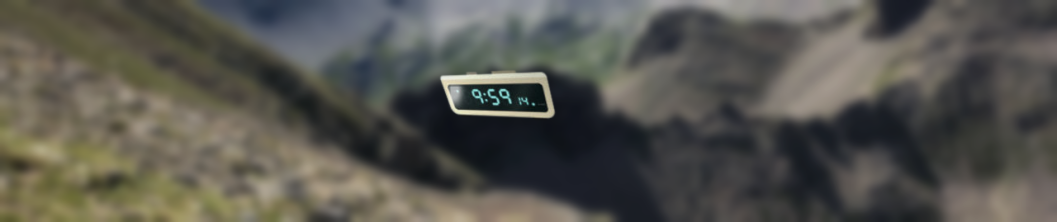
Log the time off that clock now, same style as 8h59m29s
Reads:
9h59m14s
